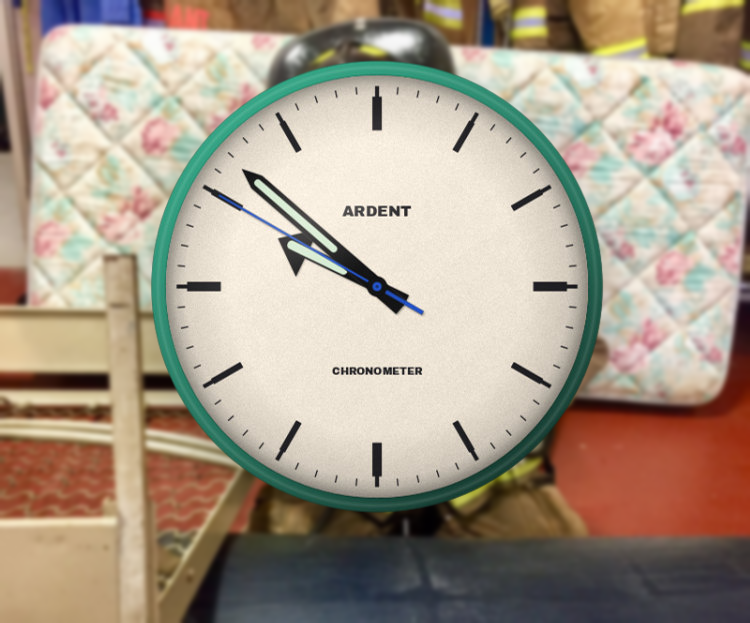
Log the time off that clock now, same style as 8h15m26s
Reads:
9h51m50s
